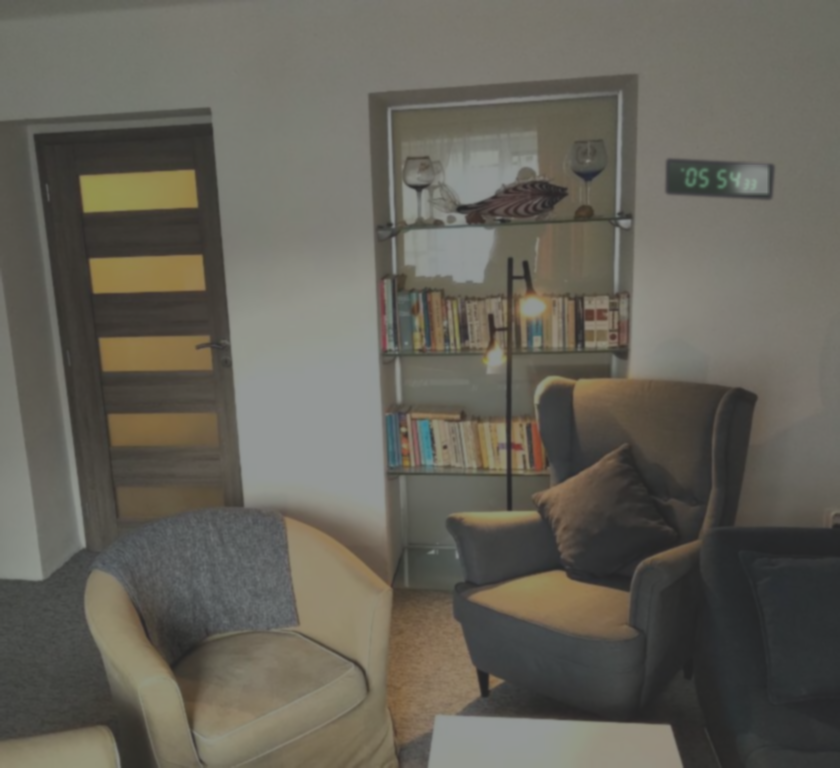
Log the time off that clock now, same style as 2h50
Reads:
5h54
